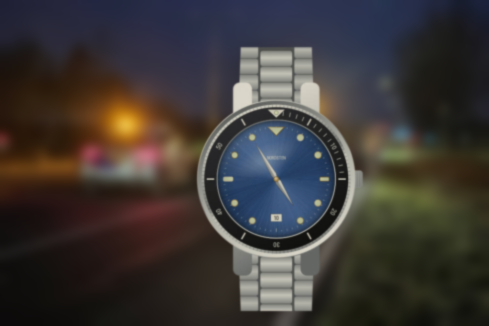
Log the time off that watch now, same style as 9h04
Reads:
4h55
